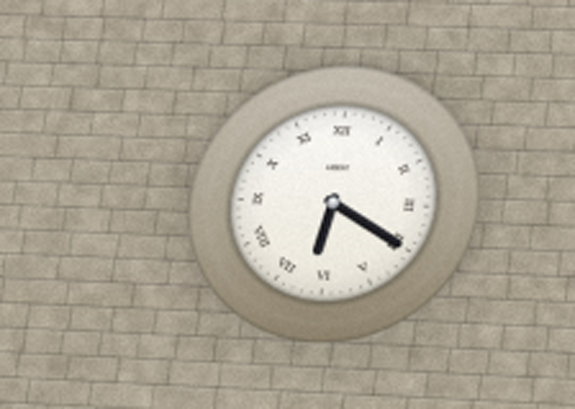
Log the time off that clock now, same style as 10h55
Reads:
6h20
